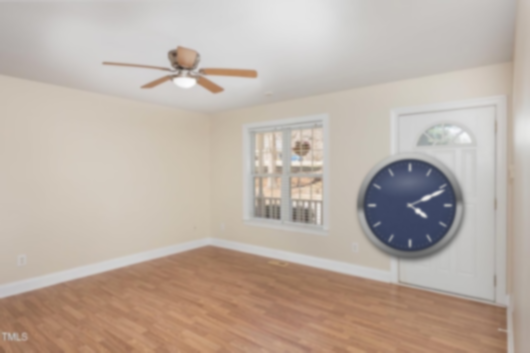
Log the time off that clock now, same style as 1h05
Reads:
4h11
